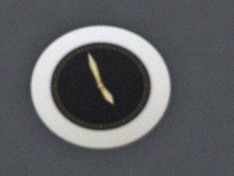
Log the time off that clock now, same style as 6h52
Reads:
4h57
